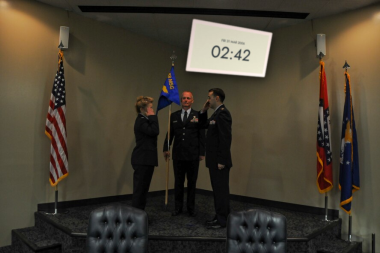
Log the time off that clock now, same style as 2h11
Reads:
2h42
